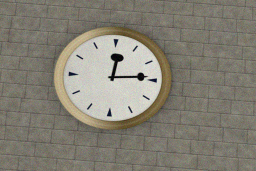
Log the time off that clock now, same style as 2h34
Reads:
12h14
